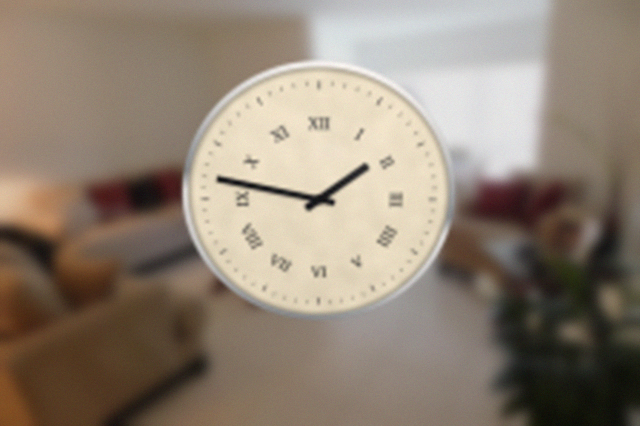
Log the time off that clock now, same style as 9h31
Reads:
1h47
